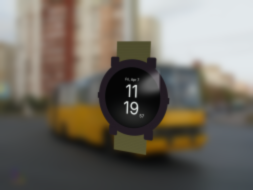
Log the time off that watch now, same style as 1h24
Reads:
11h19
